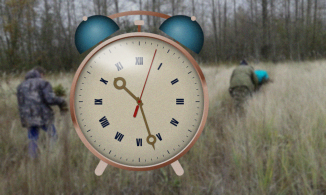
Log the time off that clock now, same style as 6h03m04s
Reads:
10h27m03s
